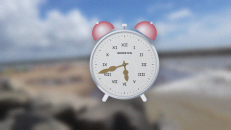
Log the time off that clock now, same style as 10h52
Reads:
5h42
